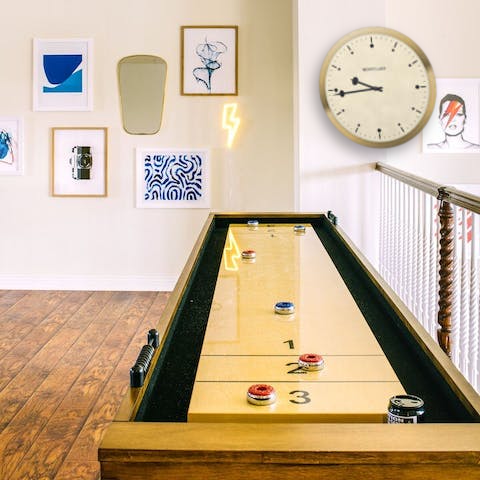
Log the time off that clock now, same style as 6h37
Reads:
9h44
